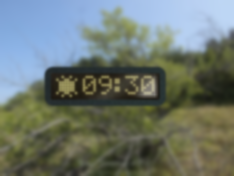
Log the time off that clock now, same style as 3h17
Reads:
9h30
